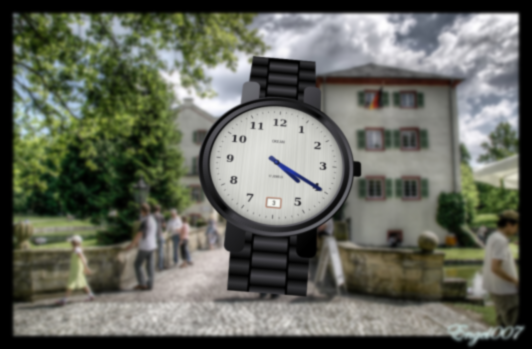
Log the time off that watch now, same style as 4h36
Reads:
4h20
